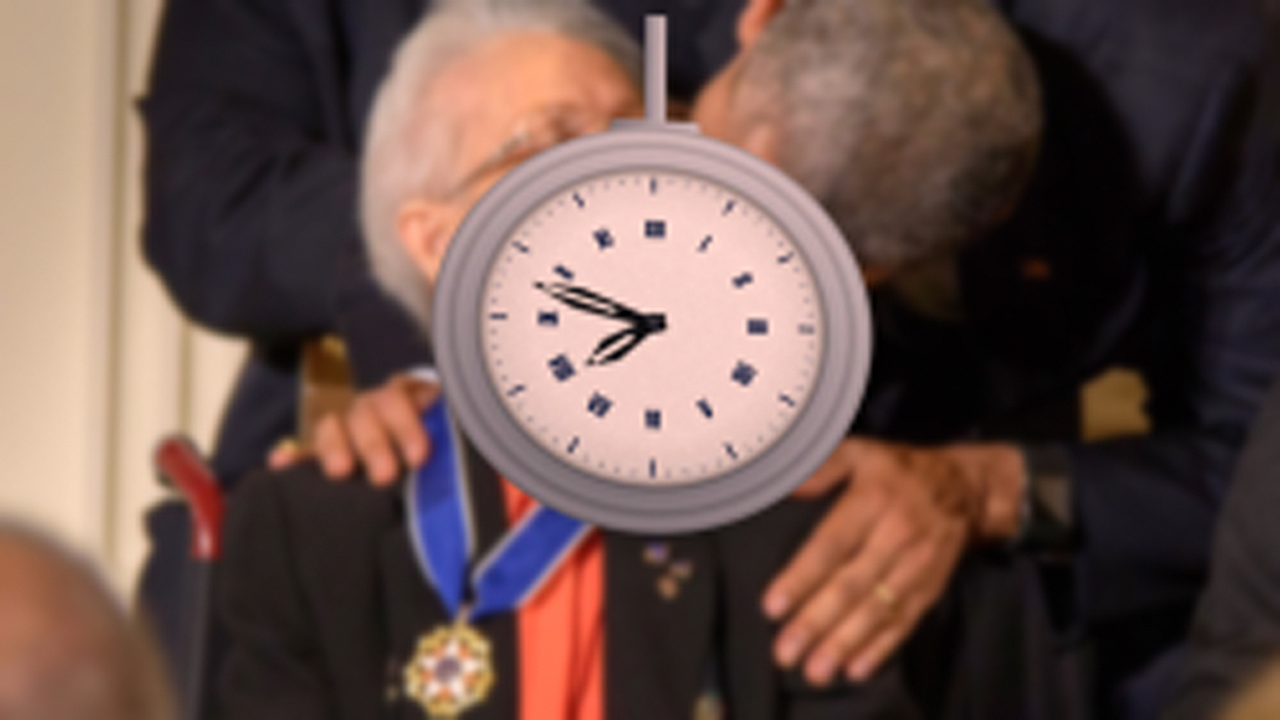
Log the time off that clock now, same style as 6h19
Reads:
7h48
